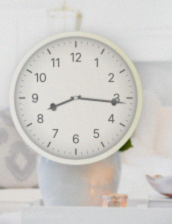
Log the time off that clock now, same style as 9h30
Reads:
8h16
